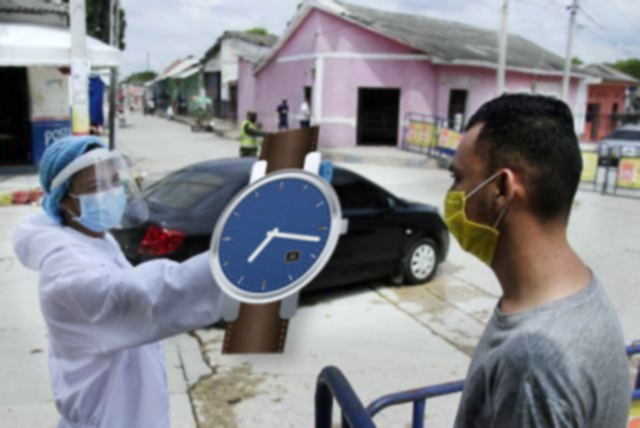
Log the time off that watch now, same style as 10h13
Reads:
7h17
